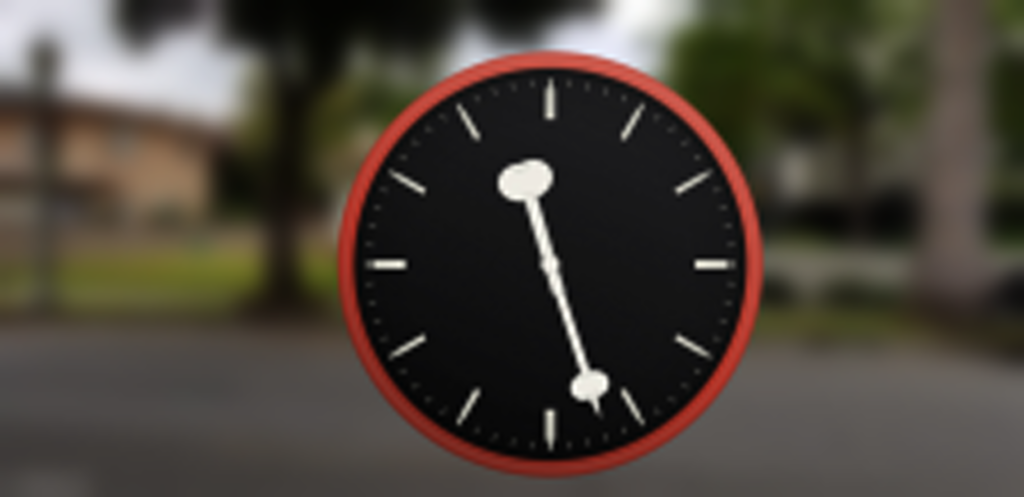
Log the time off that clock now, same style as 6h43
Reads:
11h27
